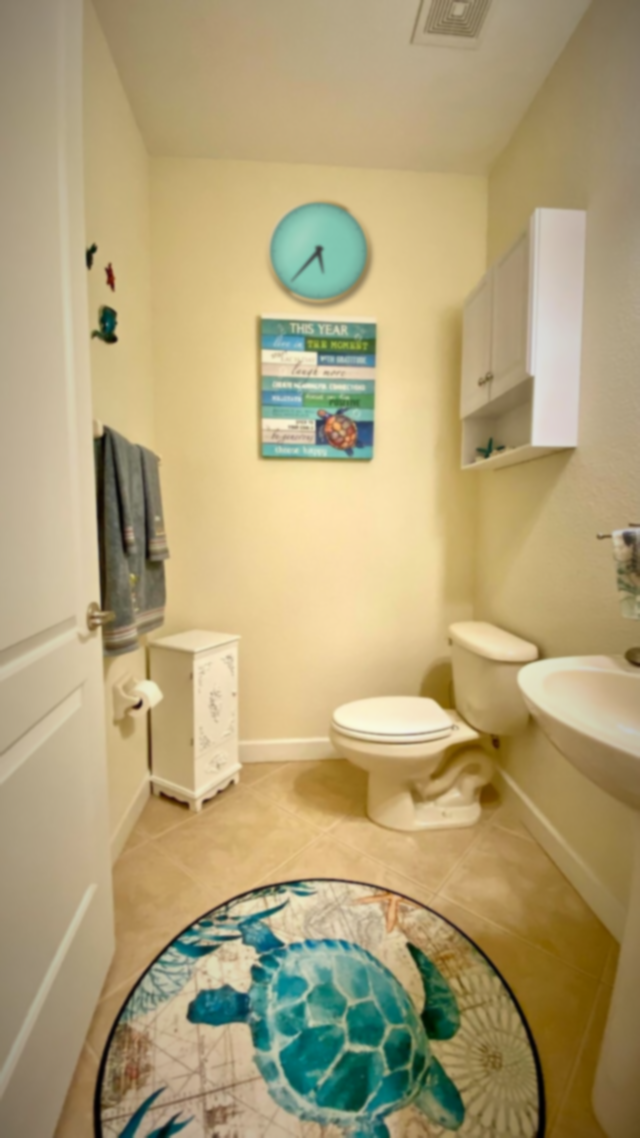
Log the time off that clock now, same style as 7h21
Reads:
5h37
